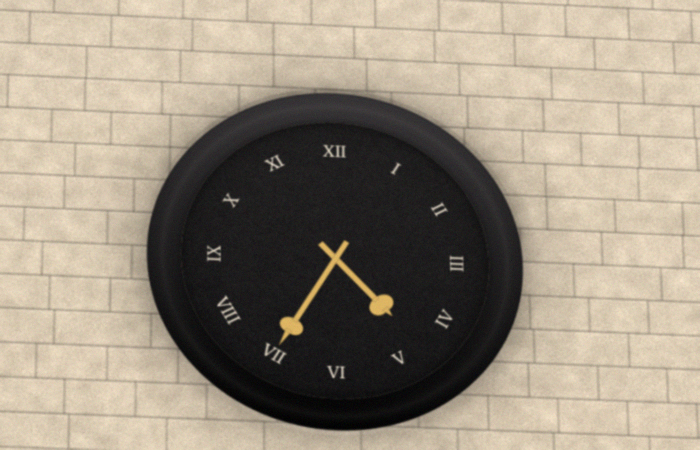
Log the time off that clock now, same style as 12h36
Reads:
4h35
